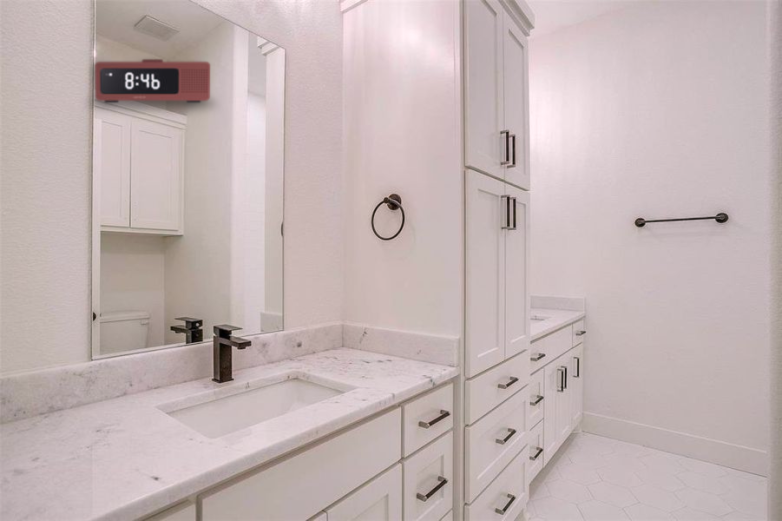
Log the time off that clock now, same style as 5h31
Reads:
8h46
